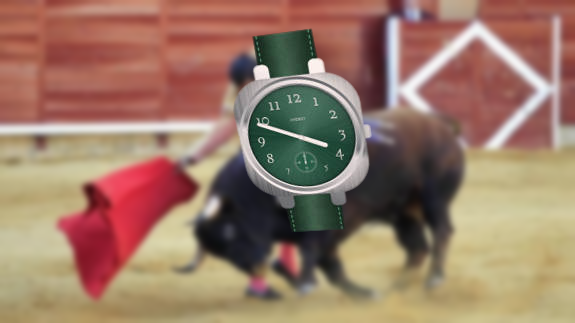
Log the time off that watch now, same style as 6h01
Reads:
3h49
